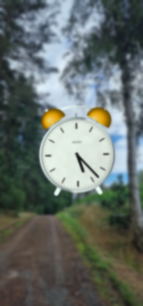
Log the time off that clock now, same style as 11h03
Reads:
5h23
